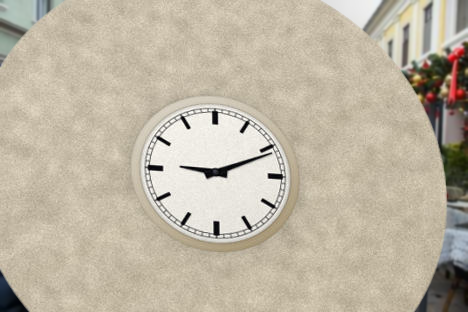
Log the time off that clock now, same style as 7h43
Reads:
9h11
